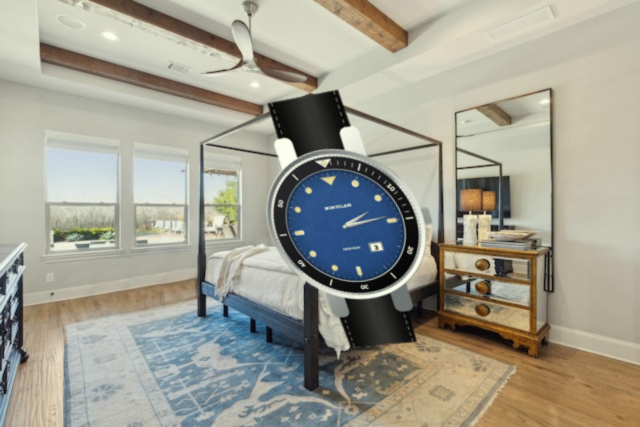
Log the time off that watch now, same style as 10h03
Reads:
2h14
